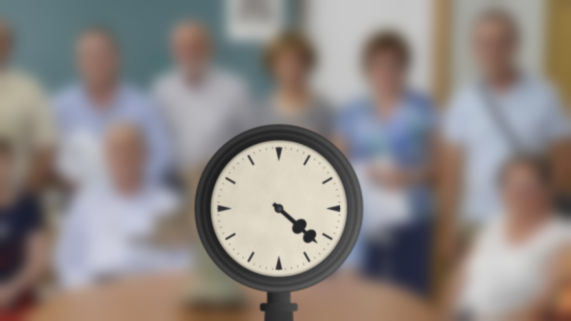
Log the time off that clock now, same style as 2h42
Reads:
4h22
